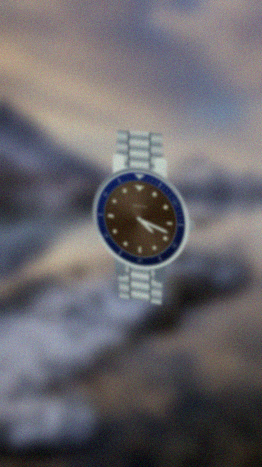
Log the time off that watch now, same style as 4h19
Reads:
4h18
